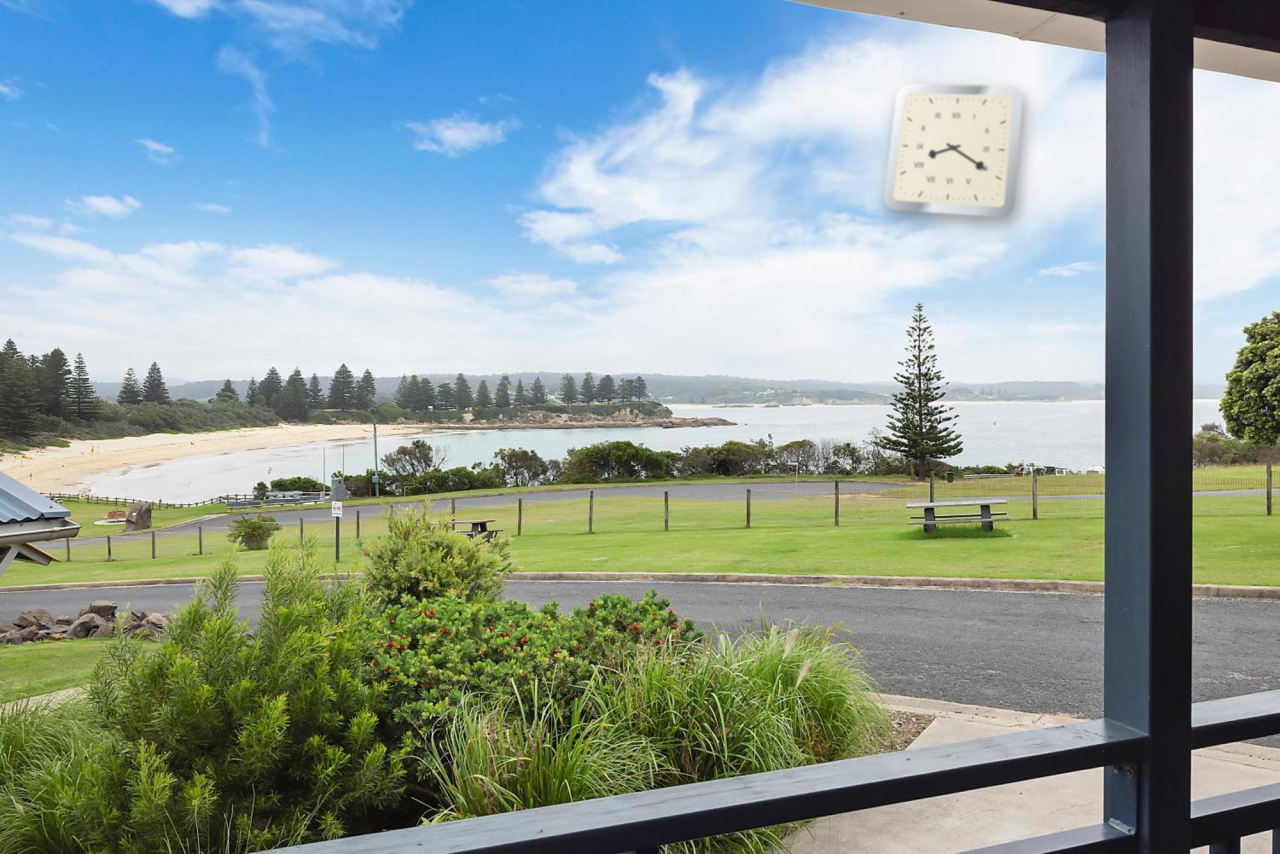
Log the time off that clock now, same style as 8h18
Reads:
8h20
